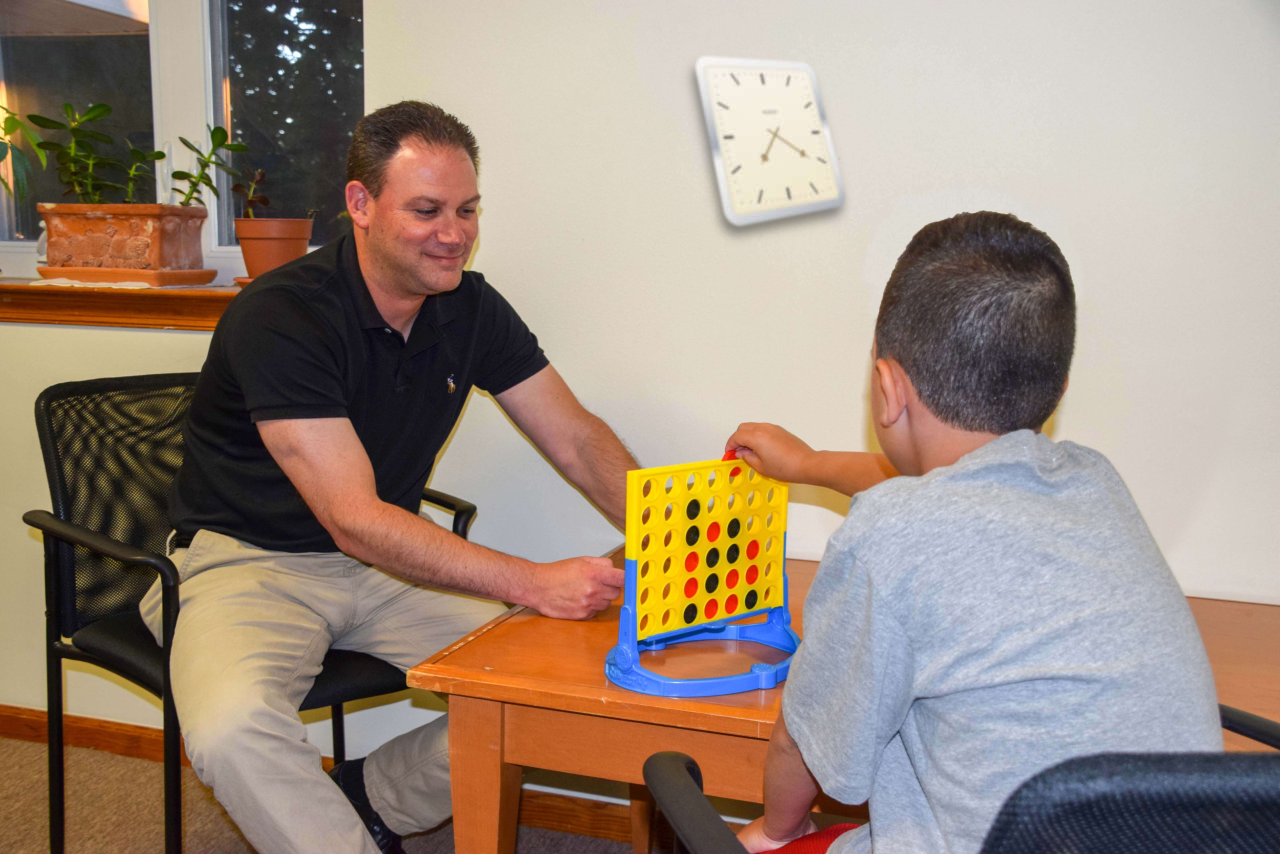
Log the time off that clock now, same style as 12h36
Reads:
7h21
